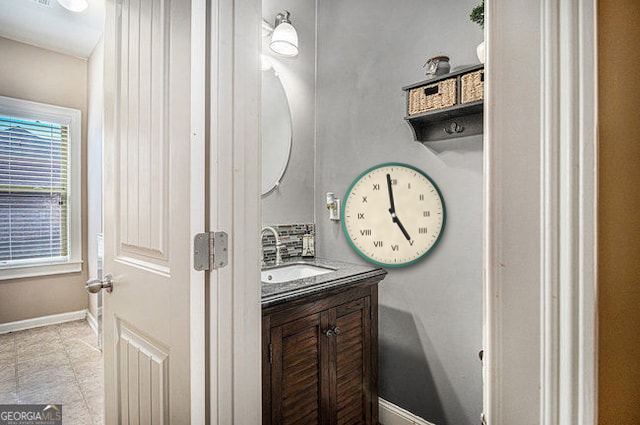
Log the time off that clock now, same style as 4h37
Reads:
4h59
